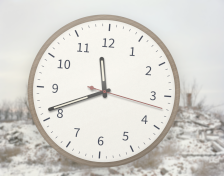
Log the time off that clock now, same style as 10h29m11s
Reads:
11h41m17s
